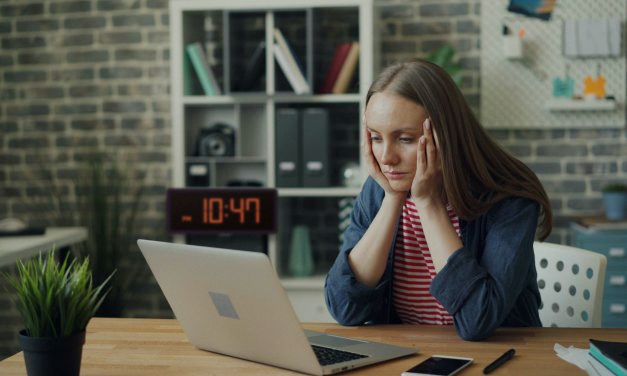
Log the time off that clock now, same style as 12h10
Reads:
10h47
